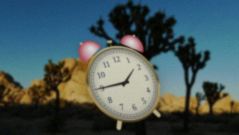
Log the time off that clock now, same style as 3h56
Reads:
1h45
